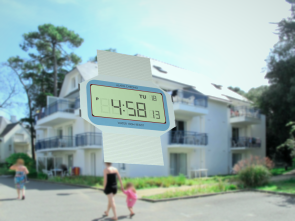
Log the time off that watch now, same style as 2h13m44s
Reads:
4h58m13s
